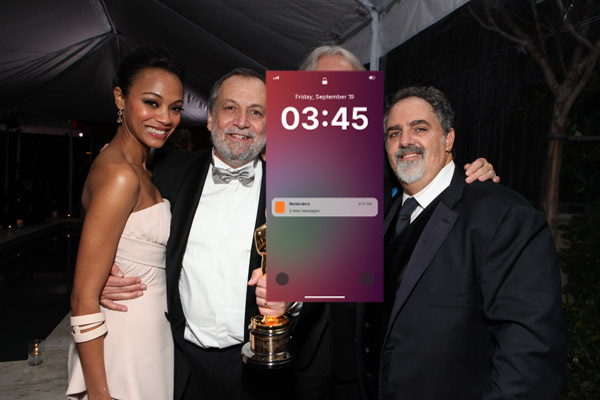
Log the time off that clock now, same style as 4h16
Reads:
3h45
